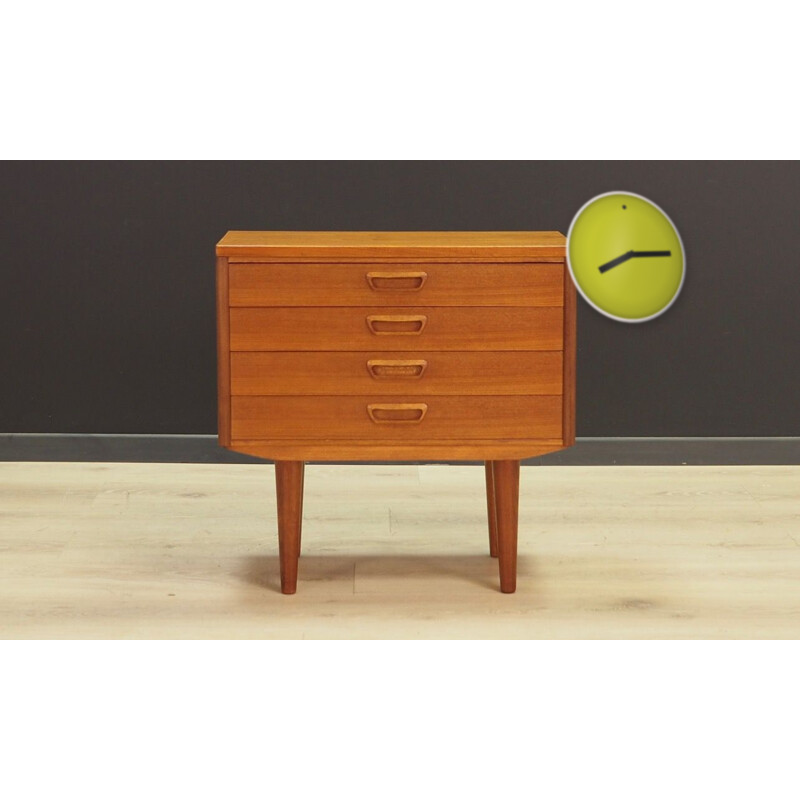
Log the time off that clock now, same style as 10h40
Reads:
8h15
